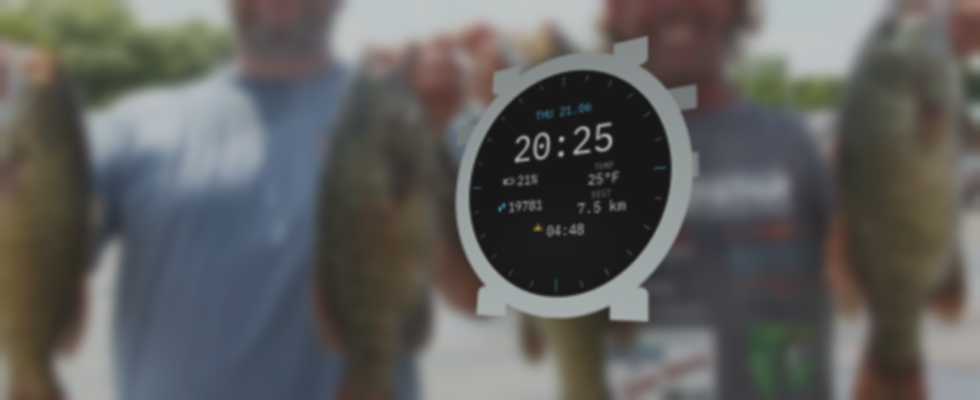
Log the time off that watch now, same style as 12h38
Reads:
20h25
